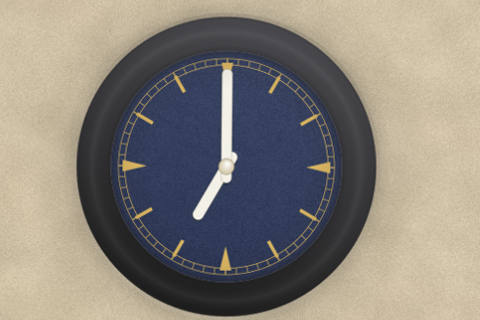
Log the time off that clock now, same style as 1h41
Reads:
7h00
